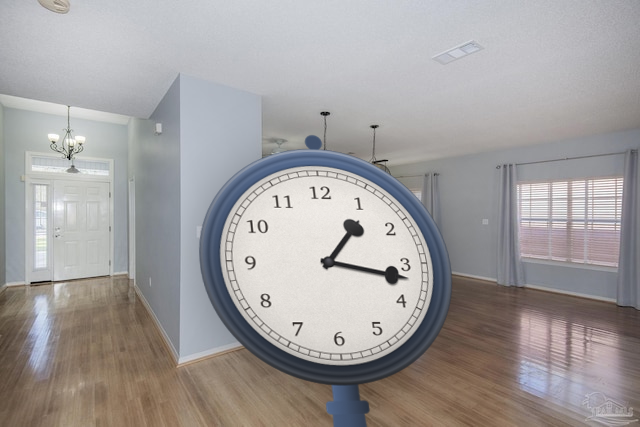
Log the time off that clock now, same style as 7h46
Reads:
1h17
